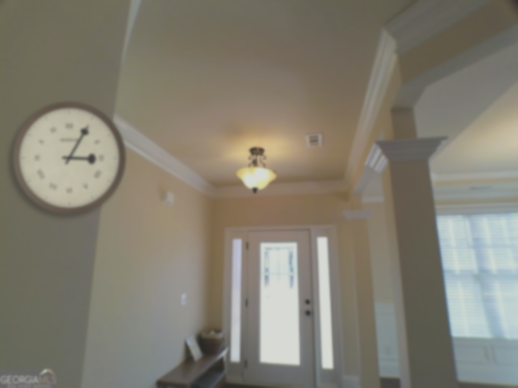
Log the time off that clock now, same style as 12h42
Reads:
3h05
